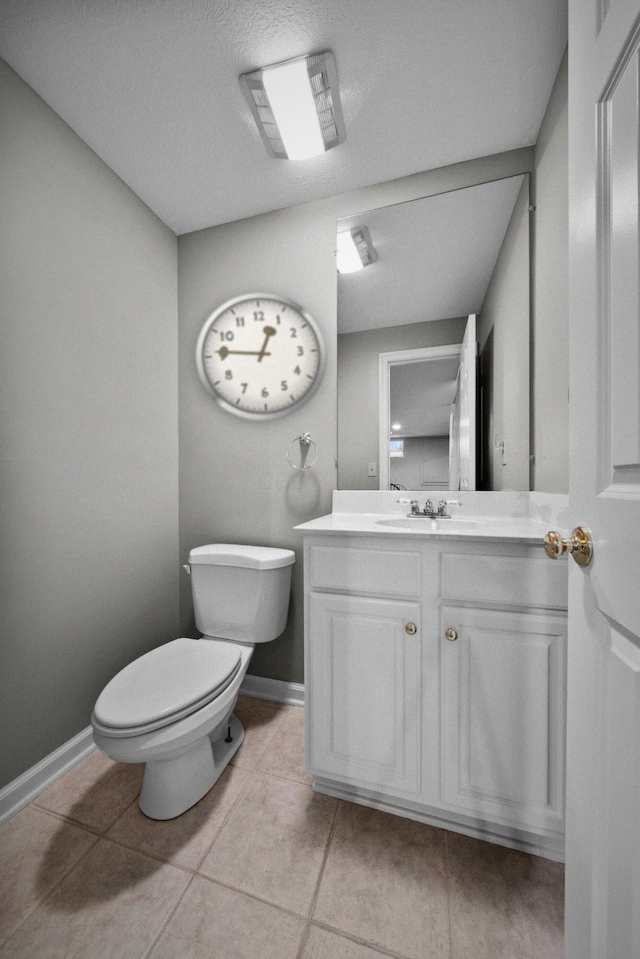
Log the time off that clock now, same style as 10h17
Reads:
12h46
